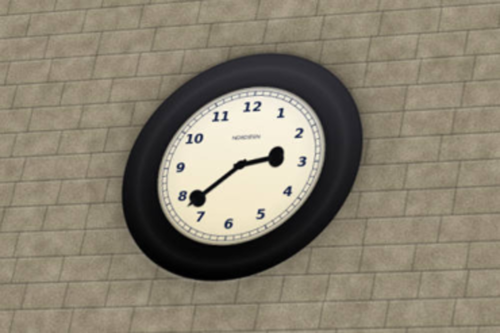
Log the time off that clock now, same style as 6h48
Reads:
2h38
